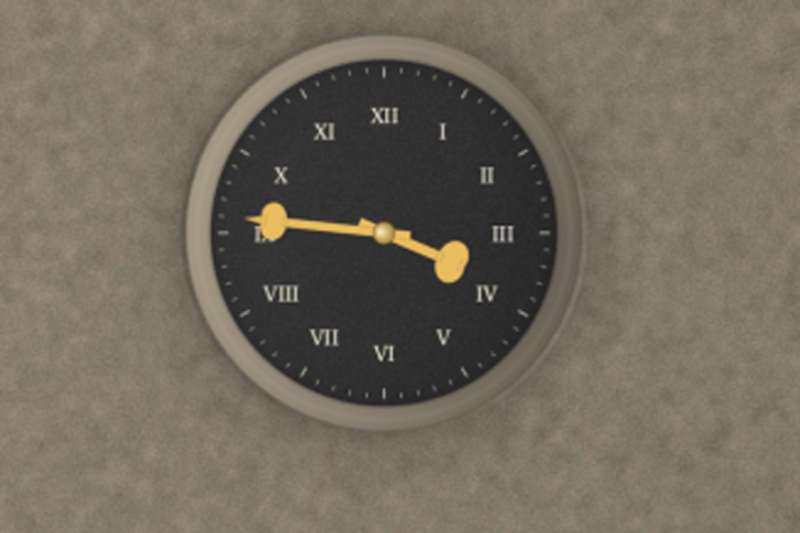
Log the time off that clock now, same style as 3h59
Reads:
3h46
